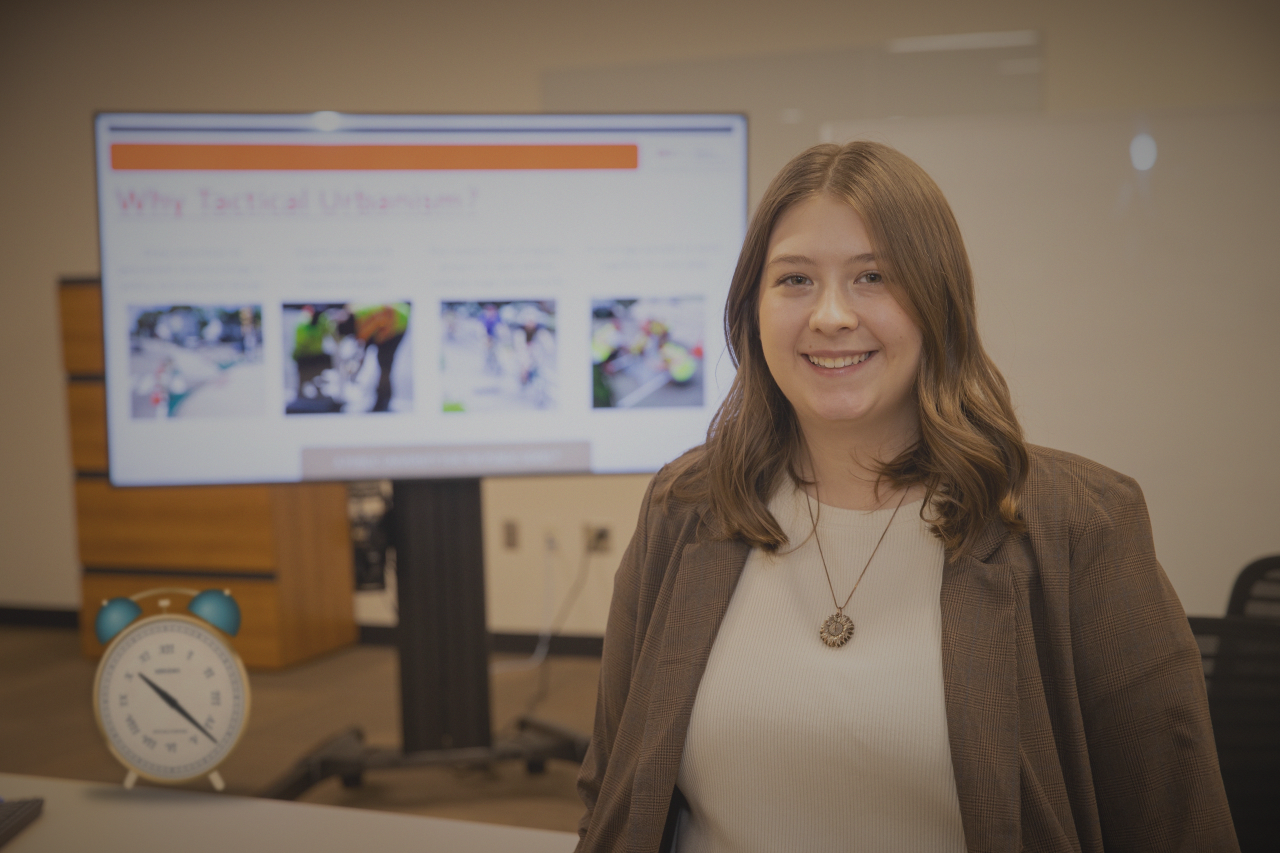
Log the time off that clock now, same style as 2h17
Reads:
10h22
